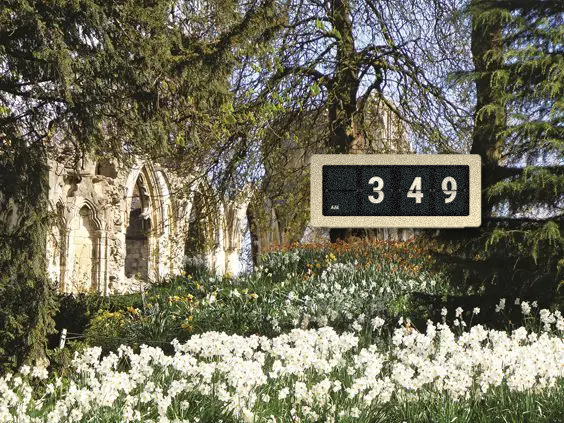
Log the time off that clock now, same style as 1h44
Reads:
3h49
